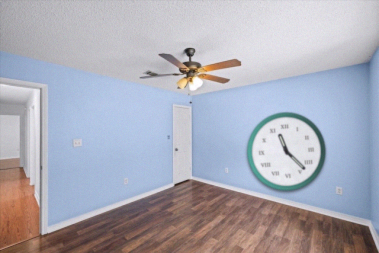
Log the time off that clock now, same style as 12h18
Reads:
11h23
